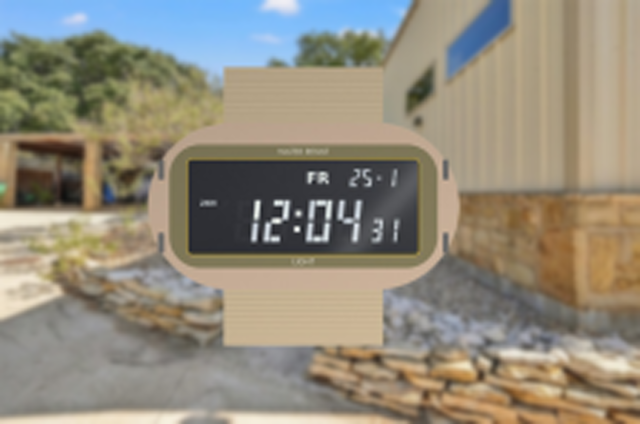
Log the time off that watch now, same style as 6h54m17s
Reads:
12h04m31s
